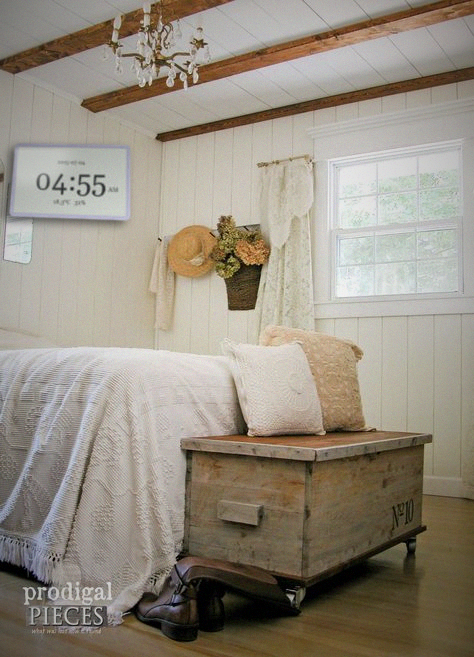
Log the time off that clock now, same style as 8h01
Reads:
4h55
